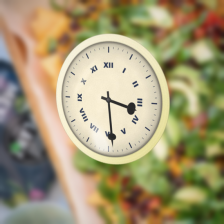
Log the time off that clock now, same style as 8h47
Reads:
3h29
